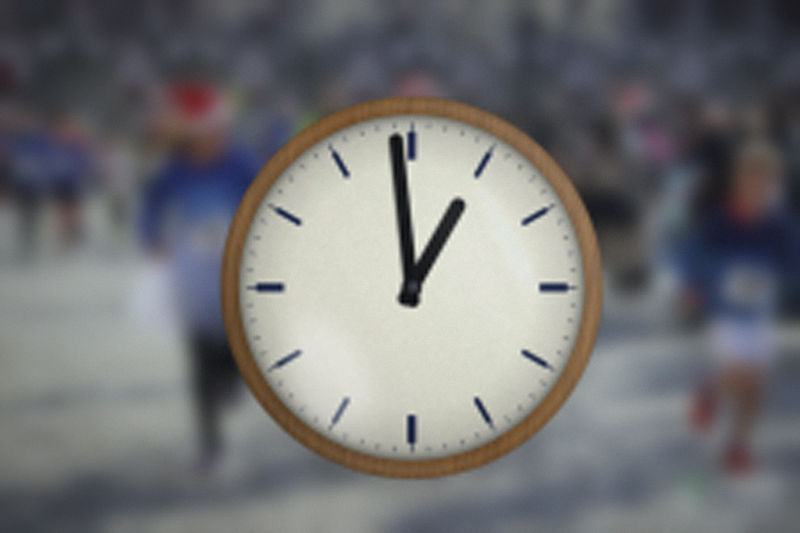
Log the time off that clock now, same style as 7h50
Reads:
12h59
